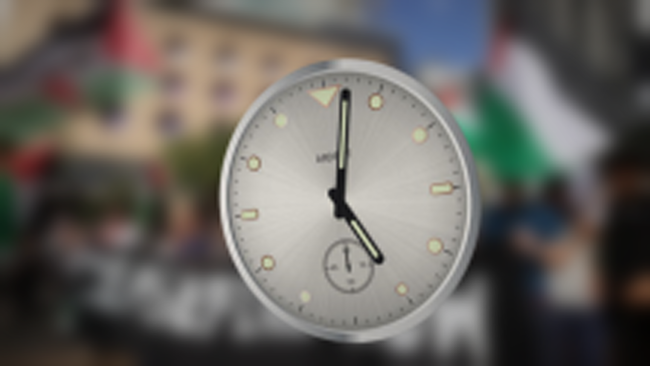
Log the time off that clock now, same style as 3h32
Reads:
5h02
